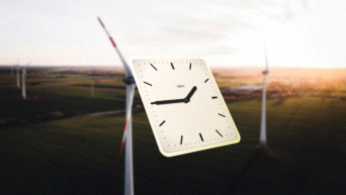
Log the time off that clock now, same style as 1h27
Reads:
1h45
